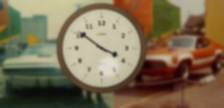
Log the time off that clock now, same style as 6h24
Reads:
3h51
